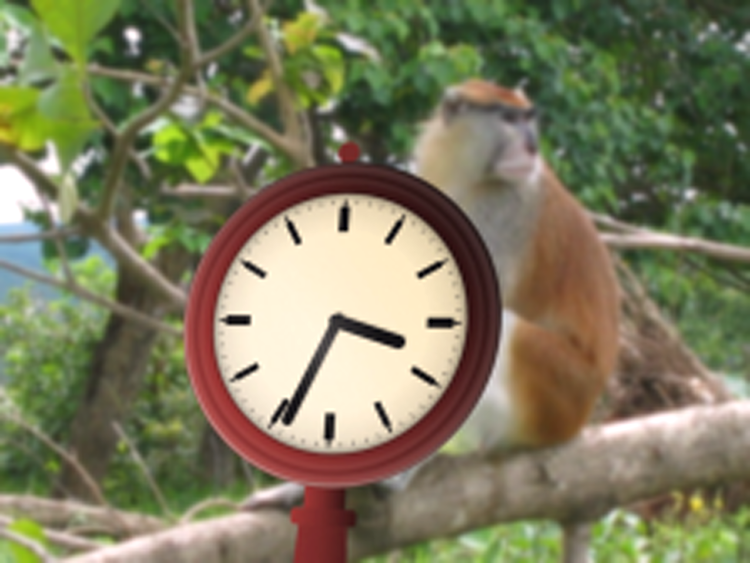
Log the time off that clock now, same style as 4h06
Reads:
3h34
